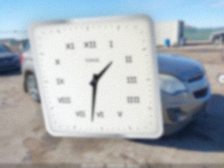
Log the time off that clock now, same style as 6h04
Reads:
1h32
